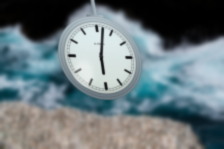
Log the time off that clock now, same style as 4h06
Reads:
6h02
